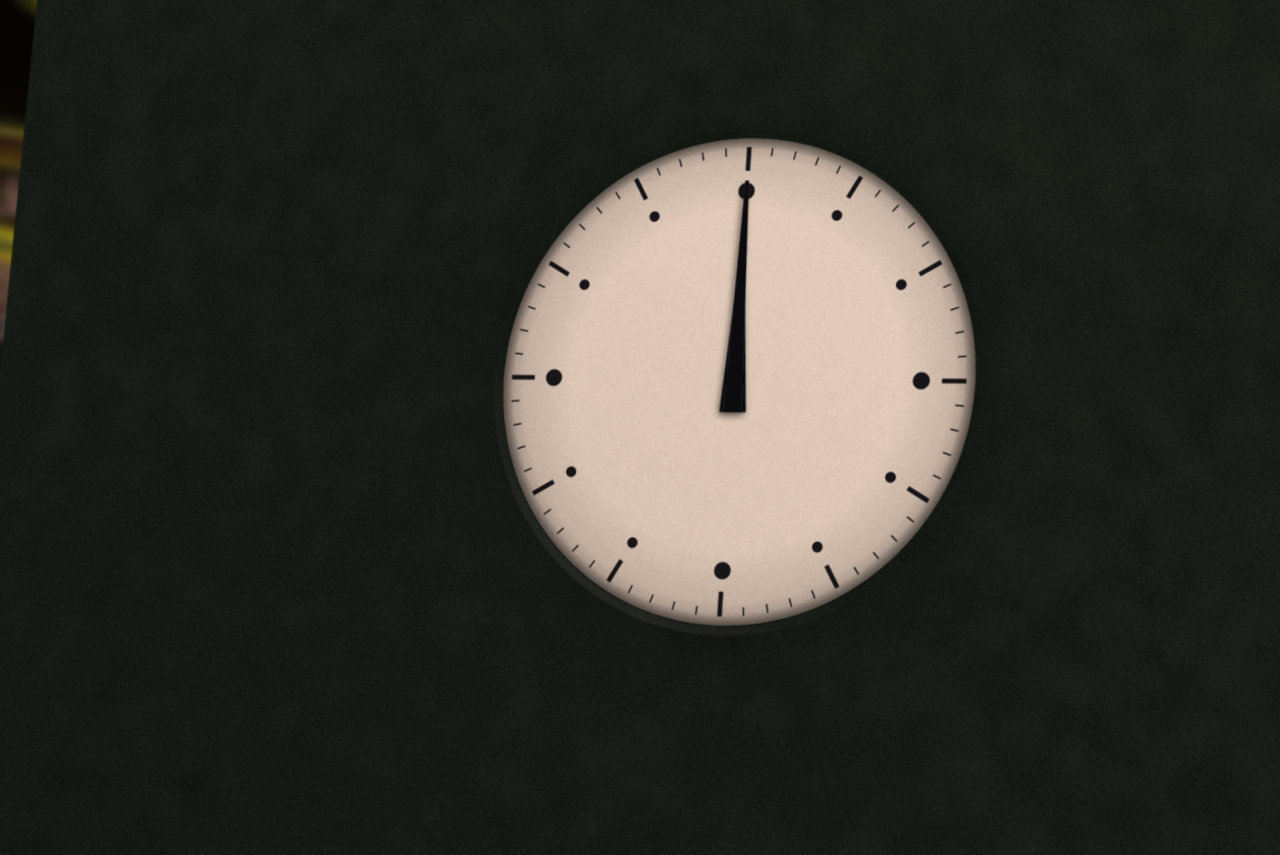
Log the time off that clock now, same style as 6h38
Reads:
12h00
